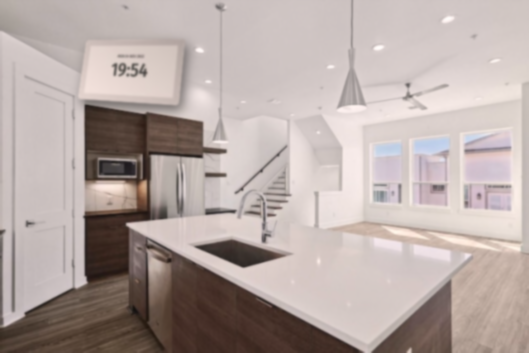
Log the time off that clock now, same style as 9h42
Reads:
19h54
